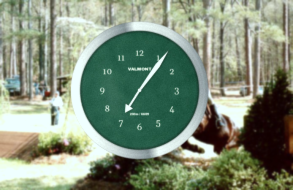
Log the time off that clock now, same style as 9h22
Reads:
7h06
